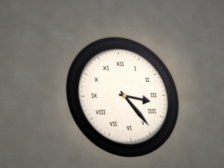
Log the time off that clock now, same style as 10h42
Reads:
3h24
